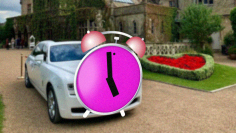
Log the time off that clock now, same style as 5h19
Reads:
4h58
